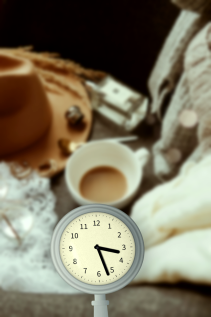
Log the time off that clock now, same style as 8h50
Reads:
3h27
